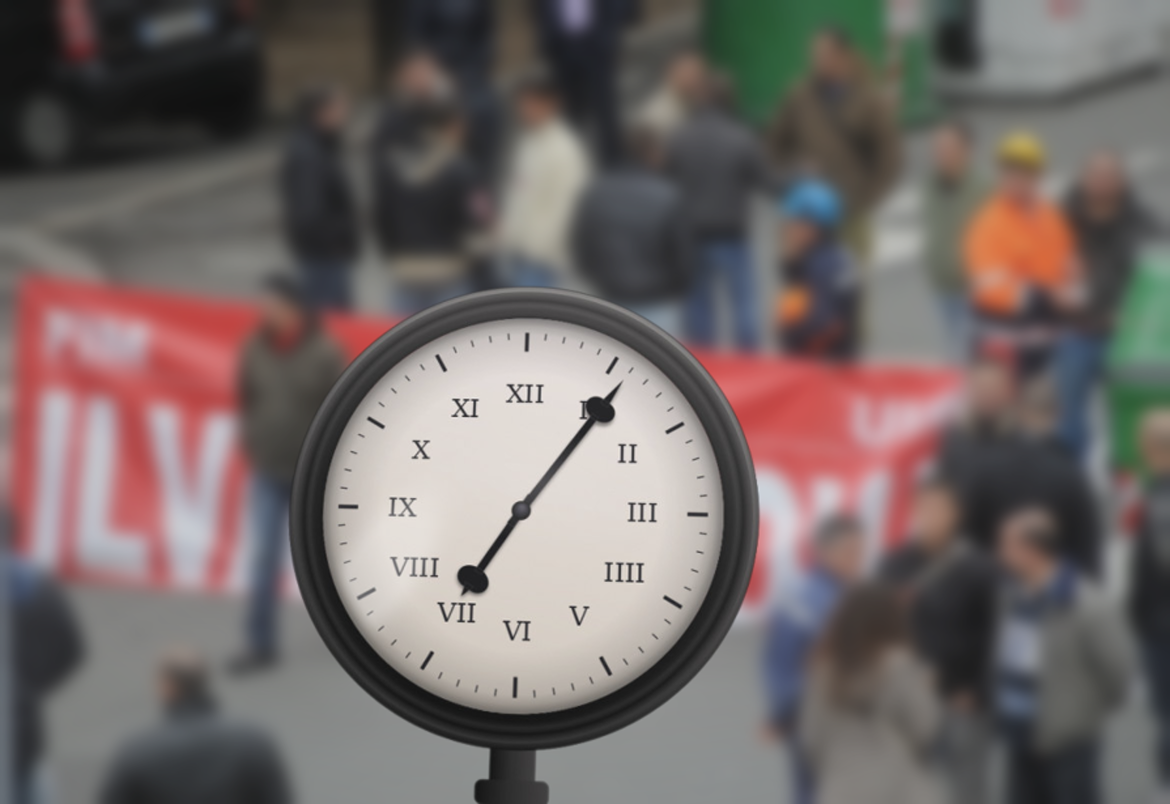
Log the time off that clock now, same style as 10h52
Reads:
7h06
